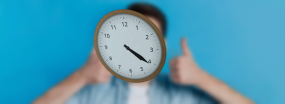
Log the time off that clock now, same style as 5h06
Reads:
4h21
